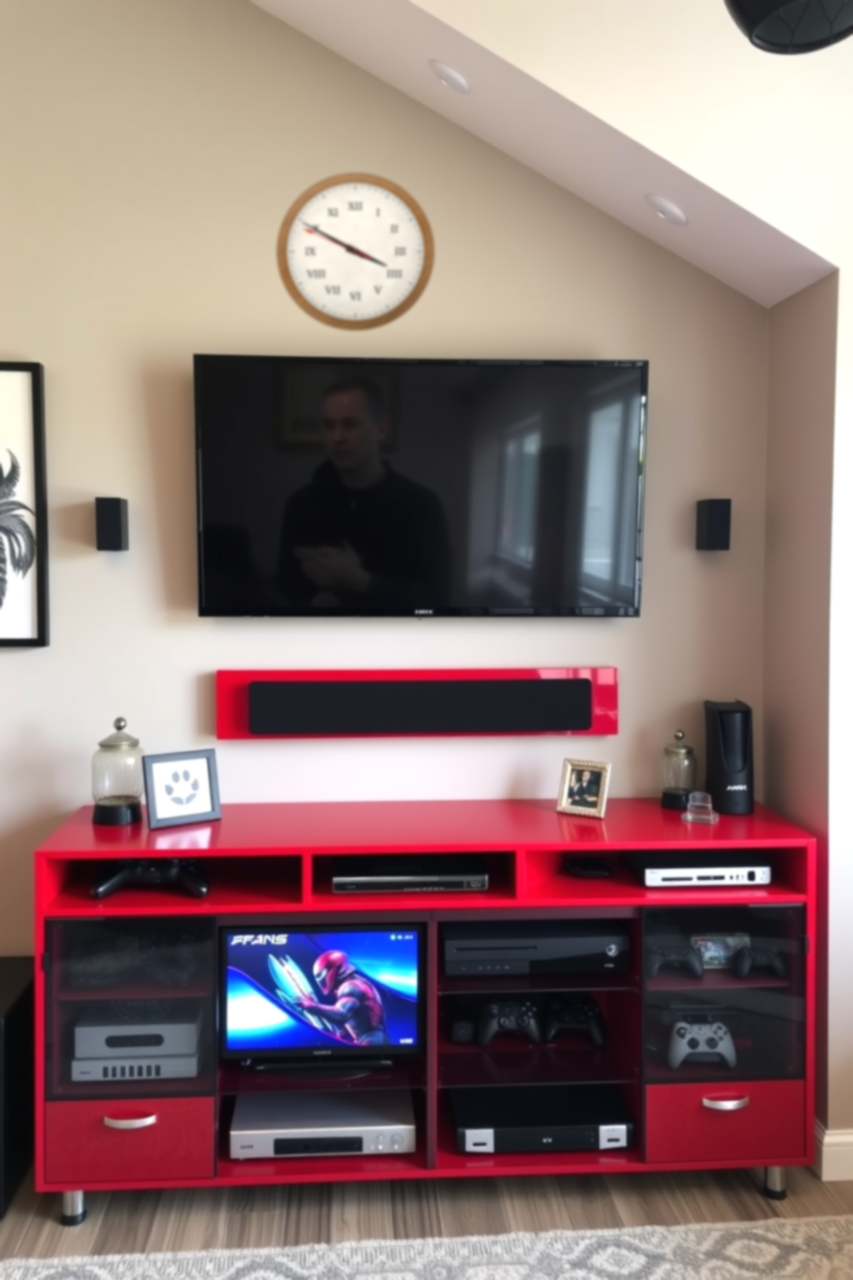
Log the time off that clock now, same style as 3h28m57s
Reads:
3h49m49s
